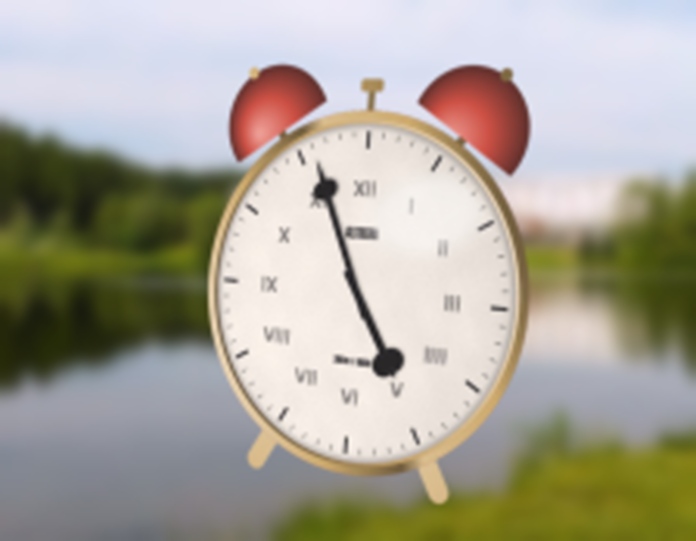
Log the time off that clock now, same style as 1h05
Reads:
4h56
